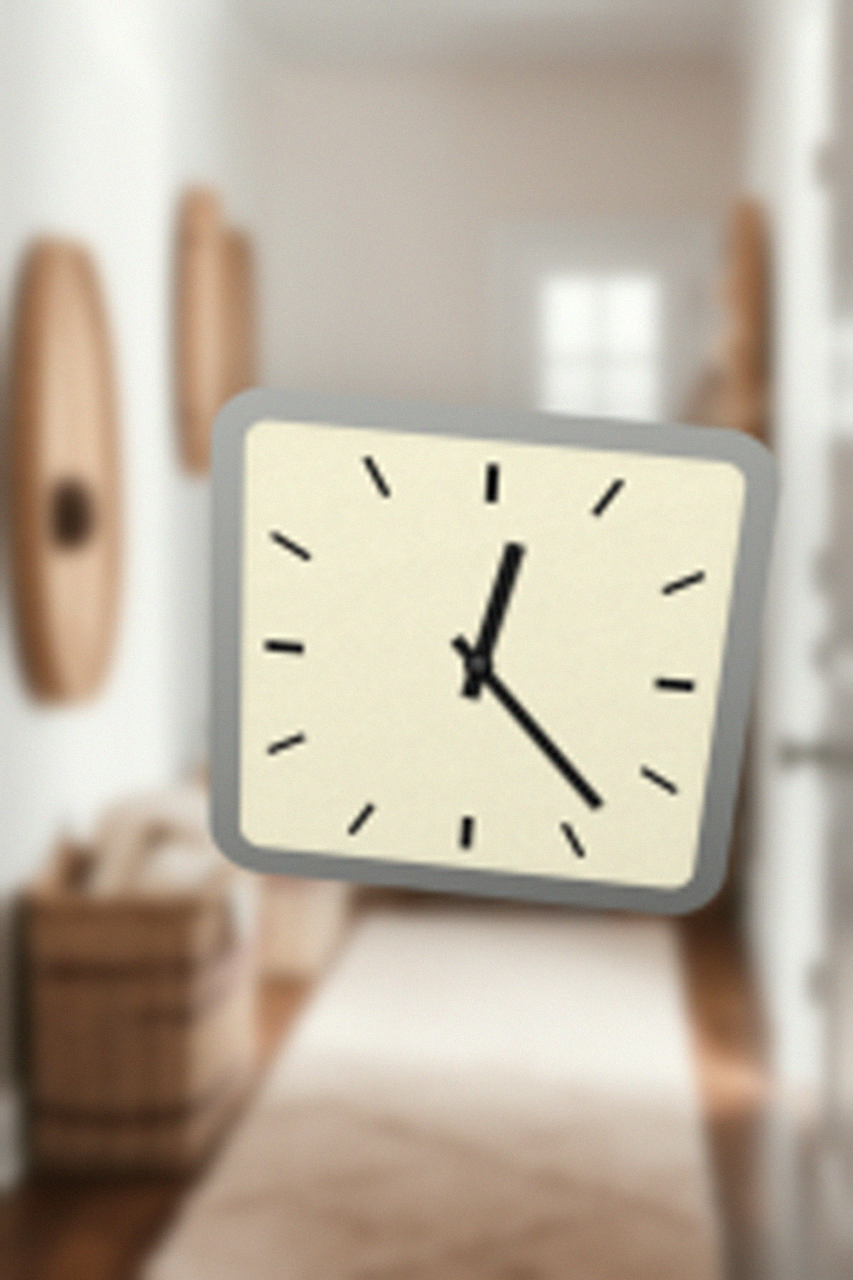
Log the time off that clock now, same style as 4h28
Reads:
12h23
